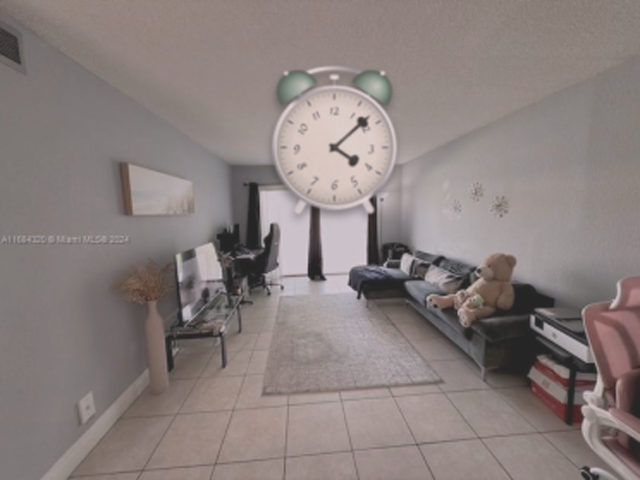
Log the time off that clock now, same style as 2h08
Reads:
4h08
